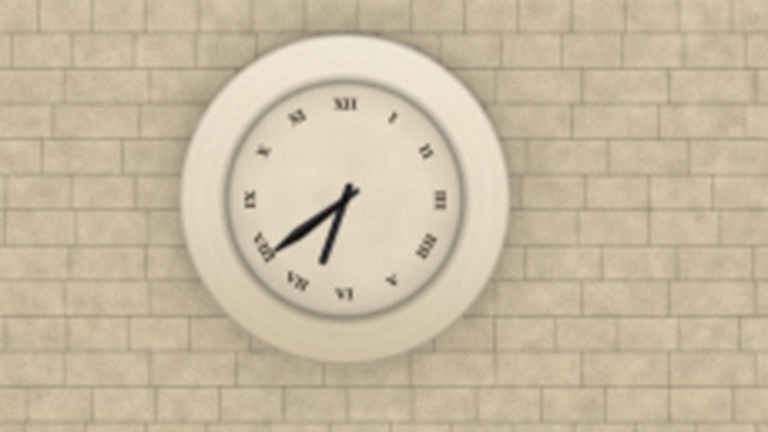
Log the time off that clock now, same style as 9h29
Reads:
6h39
